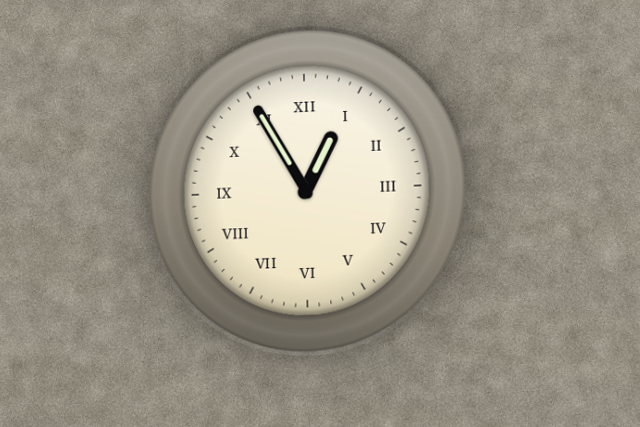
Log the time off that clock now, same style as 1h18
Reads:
12h55
